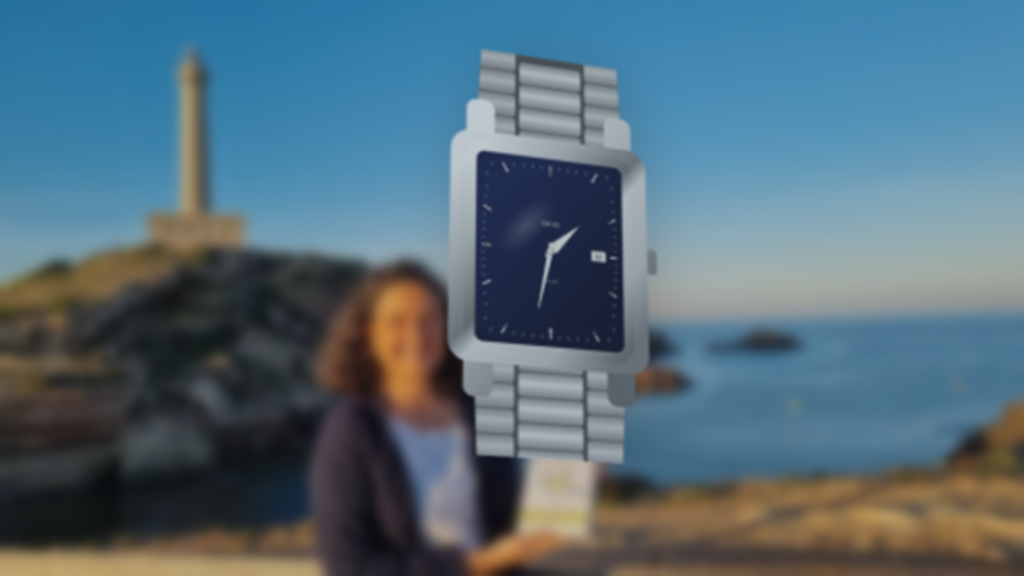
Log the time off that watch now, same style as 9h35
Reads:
1h32
